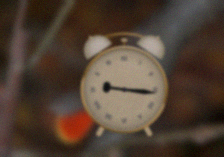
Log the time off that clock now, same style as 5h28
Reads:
9h16
